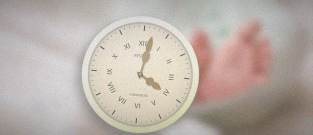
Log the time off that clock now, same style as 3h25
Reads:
4h02
